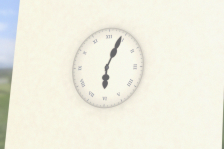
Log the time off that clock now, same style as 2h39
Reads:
6h04
